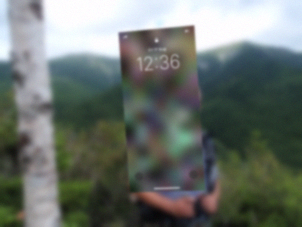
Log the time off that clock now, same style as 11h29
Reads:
12h36
